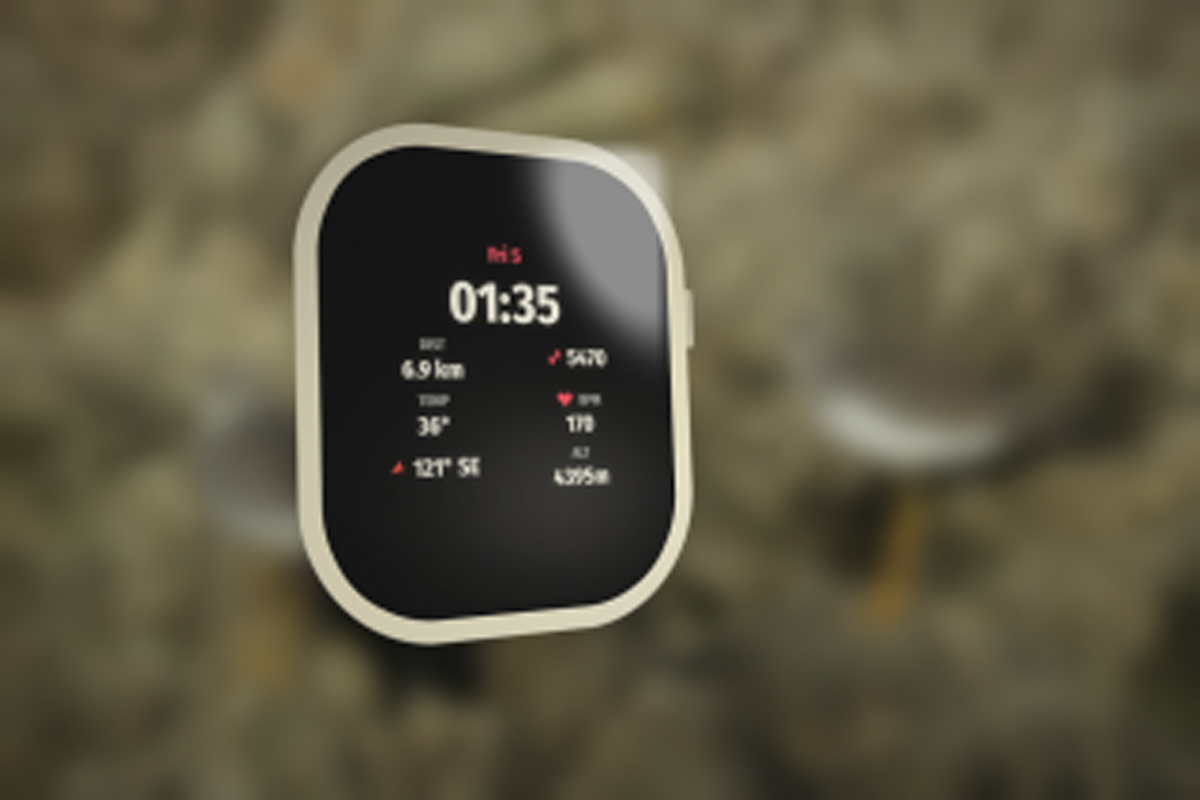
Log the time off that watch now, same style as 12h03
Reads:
1h35
